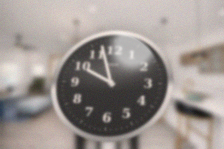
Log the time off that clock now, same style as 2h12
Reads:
9h57
